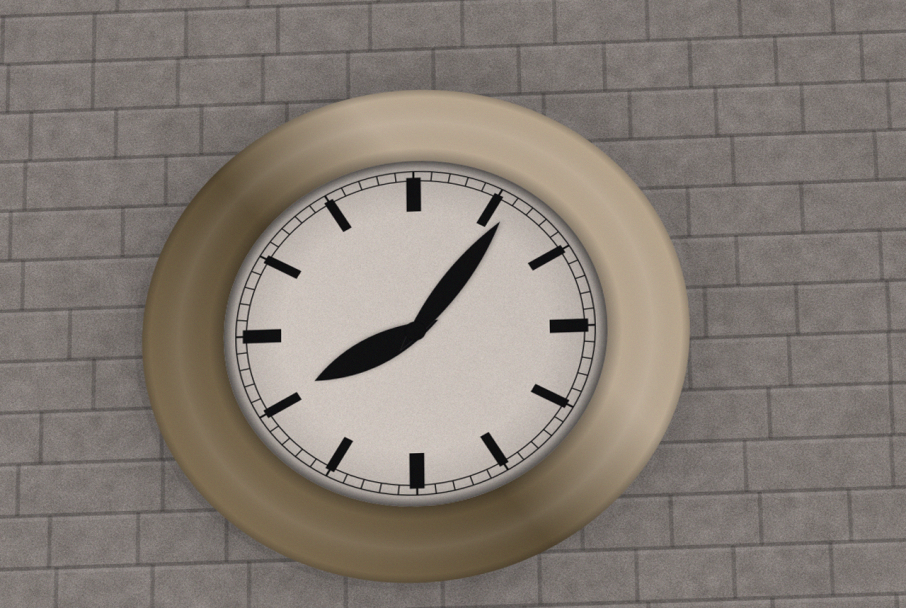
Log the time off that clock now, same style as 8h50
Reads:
8h06
